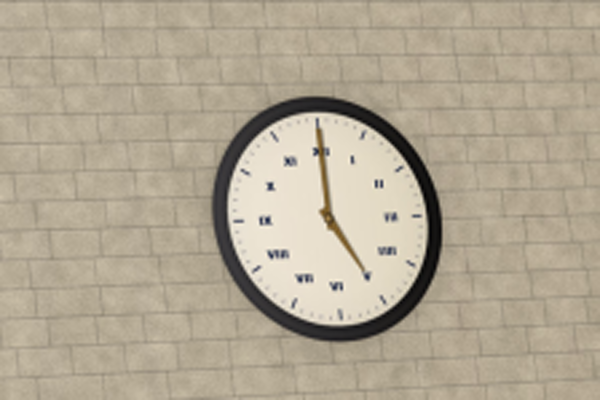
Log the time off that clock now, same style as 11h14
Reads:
5h00
